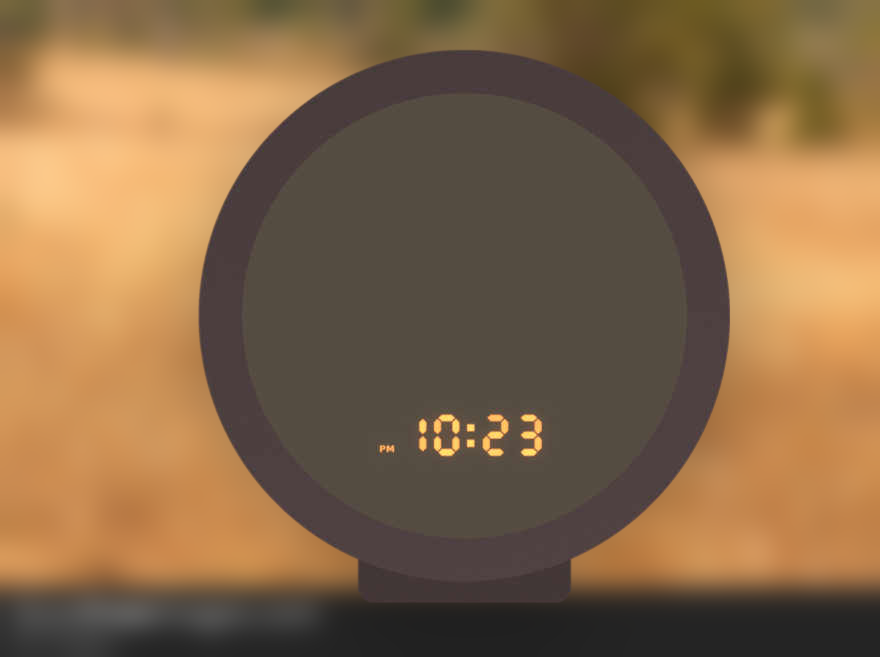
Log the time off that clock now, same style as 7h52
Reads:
10h23
